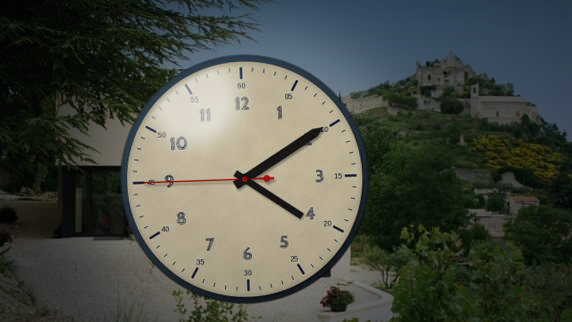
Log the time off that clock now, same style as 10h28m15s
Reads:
4h09m45s
